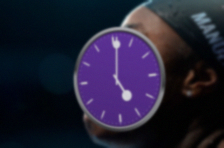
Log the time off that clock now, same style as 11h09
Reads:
5h01
